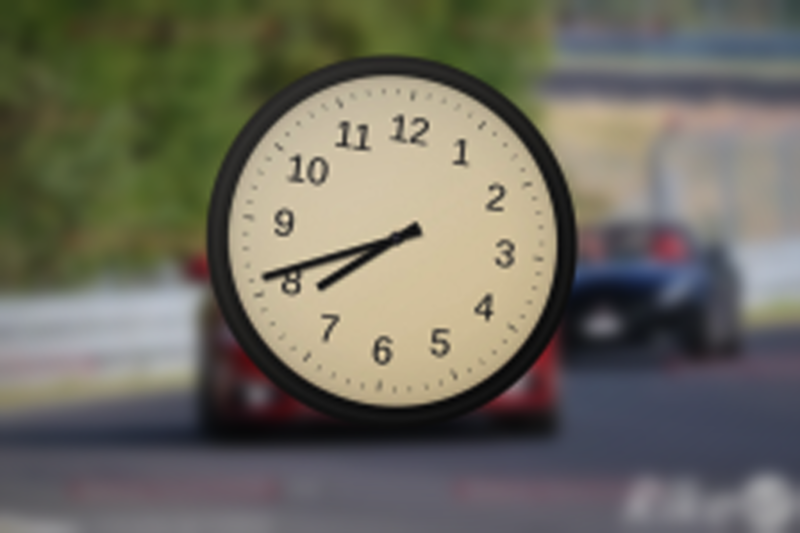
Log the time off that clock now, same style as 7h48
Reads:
7h41
